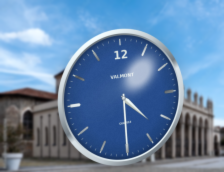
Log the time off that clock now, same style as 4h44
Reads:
4h30
